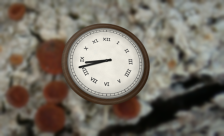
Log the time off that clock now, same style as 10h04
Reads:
8h42
